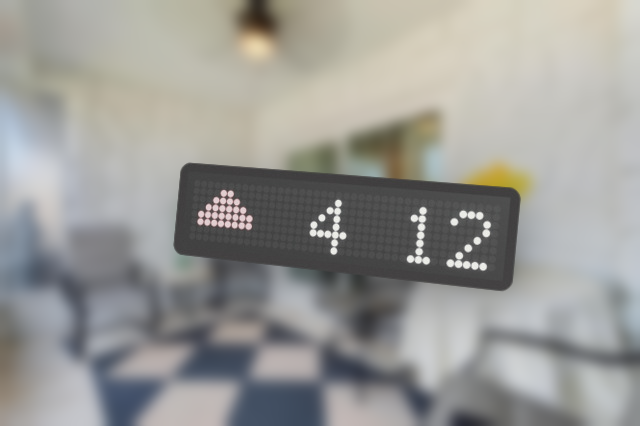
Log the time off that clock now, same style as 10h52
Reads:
4h12
